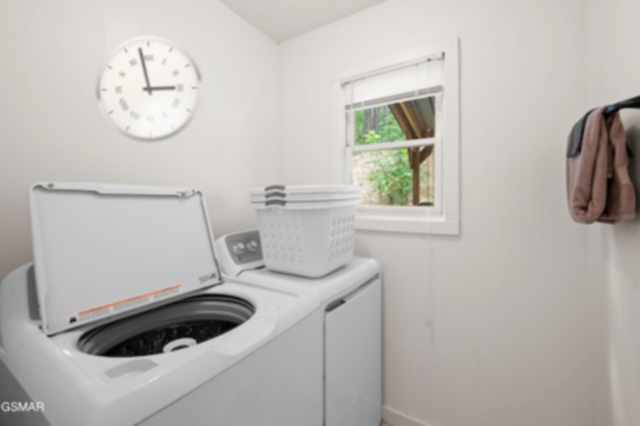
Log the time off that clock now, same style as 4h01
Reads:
2h58
